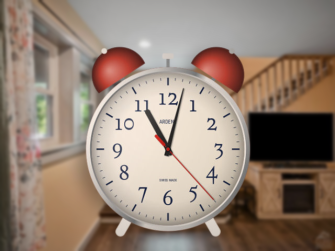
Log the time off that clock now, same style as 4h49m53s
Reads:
11h02m23s
